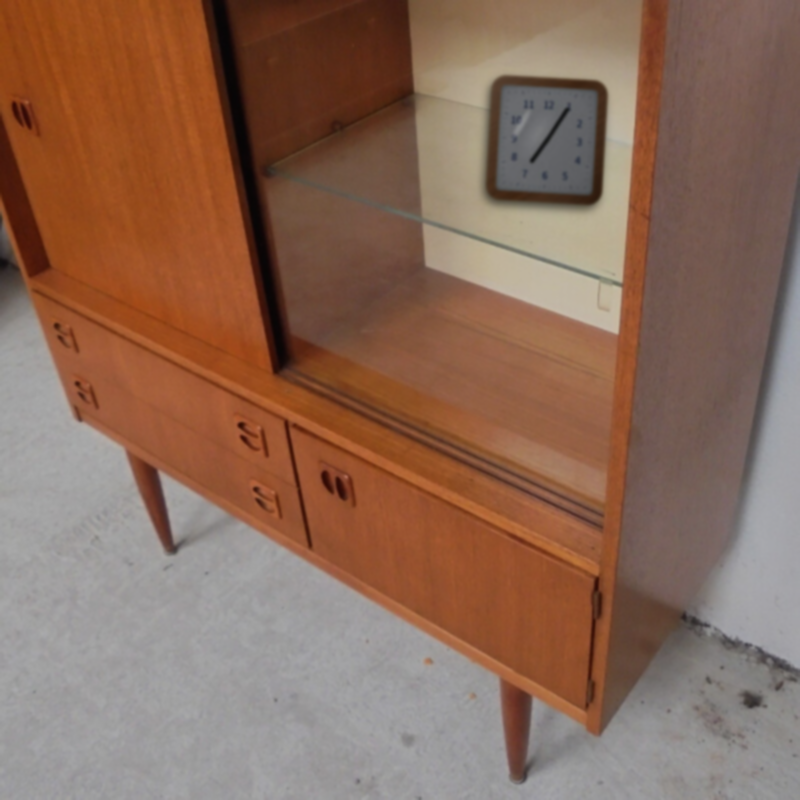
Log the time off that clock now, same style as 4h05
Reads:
7h05
